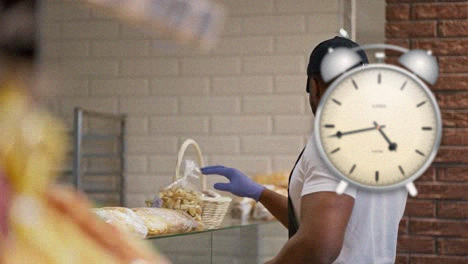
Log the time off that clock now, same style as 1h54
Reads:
4h43
